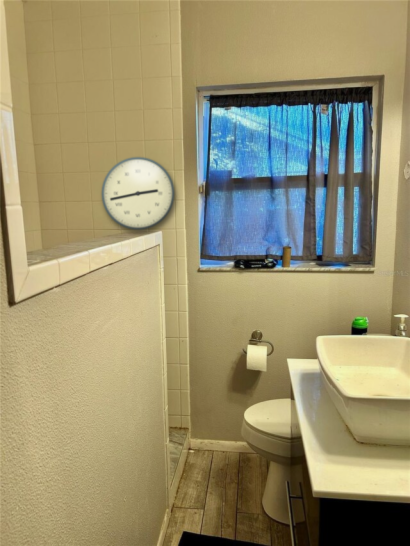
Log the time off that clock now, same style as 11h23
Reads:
2h43
